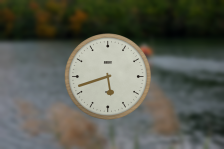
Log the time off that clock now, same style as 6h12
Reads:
5h42
